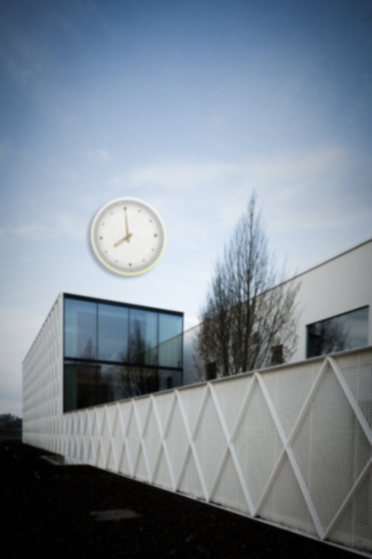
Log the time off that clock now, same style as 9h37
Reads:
8h00
